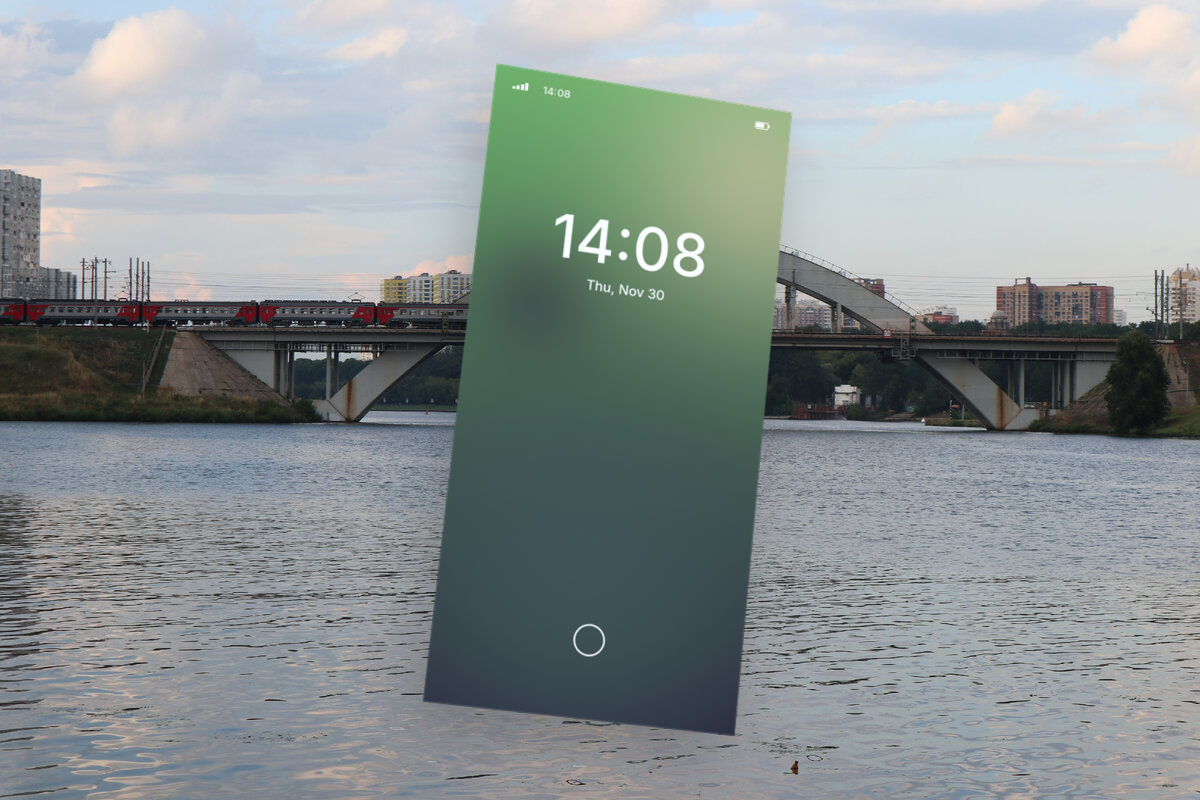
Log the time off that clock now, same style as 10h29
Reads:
14h08
